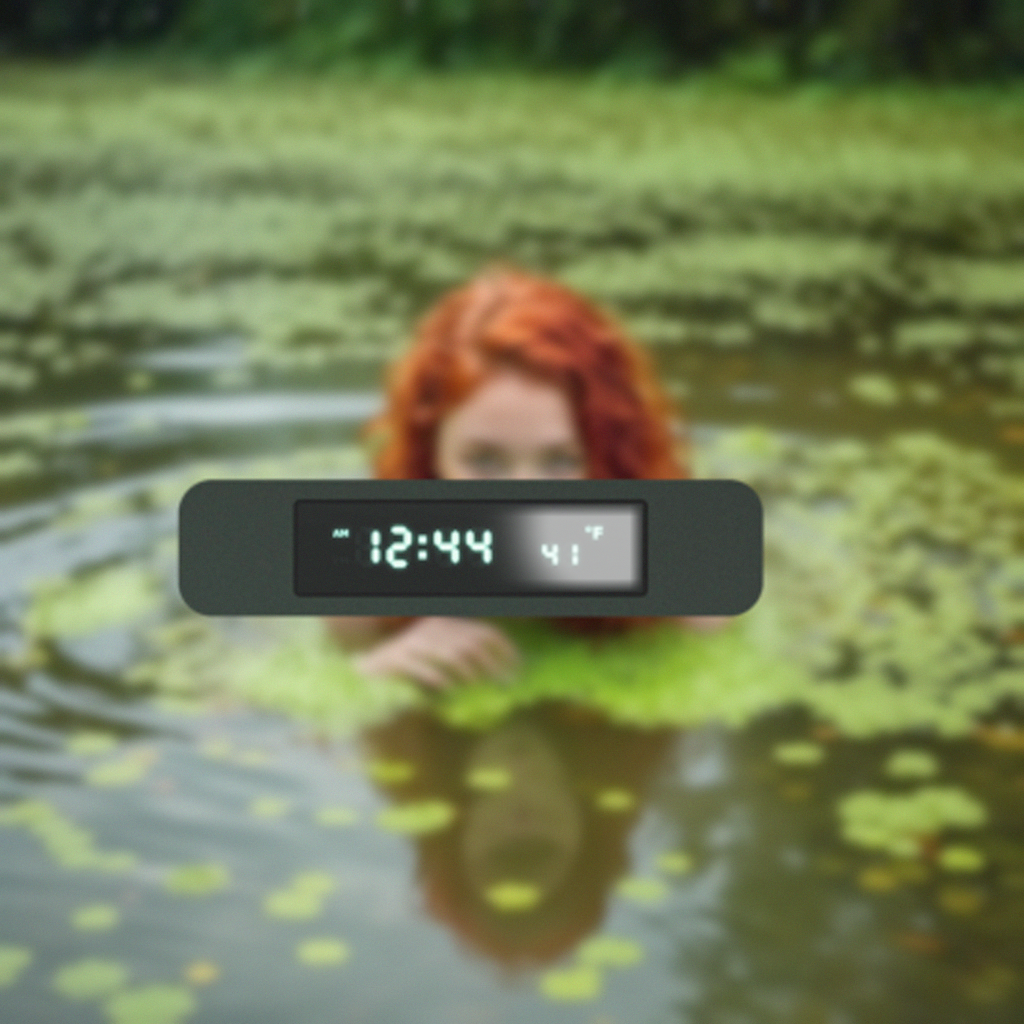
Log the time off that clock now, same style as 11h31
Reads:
12h44
